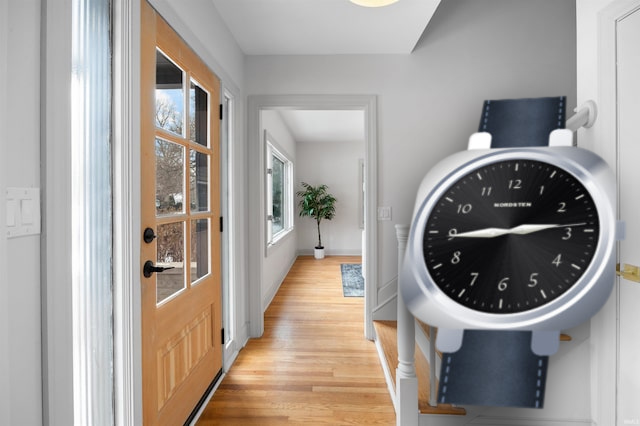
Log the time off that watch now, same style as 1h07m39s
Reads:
2h44m14s
